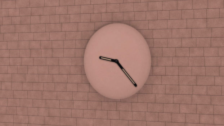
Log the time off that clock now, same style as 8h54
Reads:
9h23
